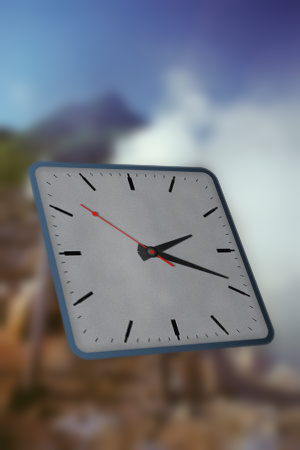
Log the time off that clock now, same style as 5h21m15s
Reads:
2h18m52s
